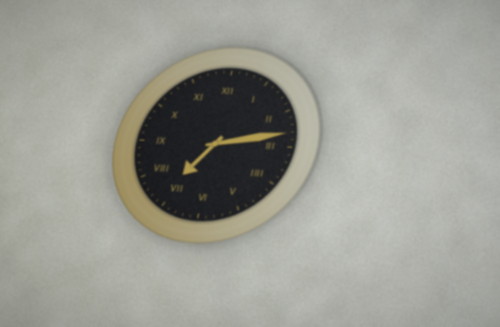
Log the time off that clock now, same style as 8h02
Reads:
7h13
